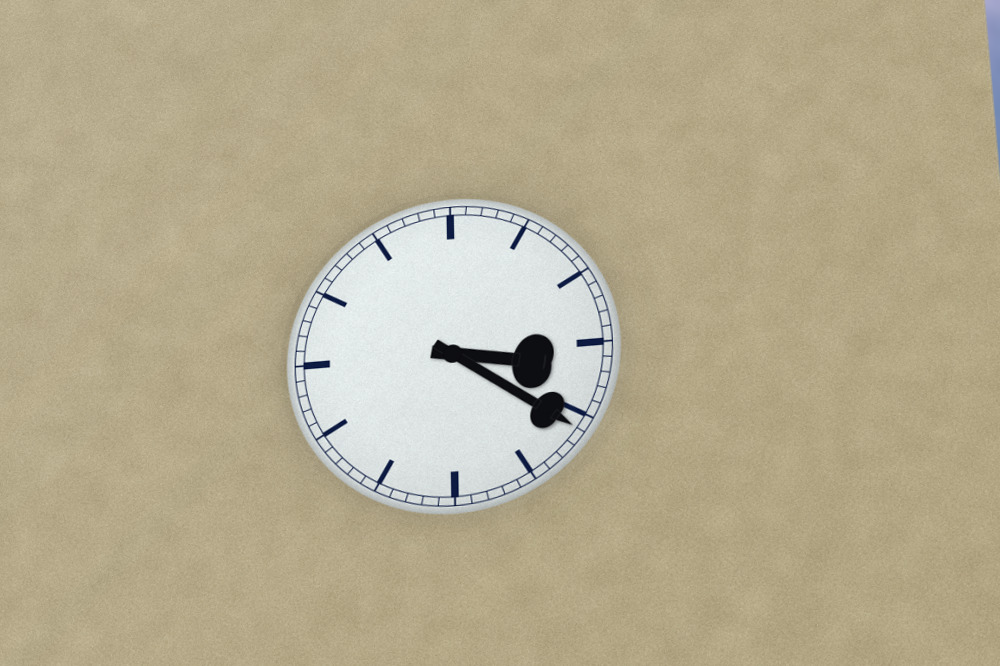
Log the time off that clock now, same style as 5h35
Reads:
3h21
